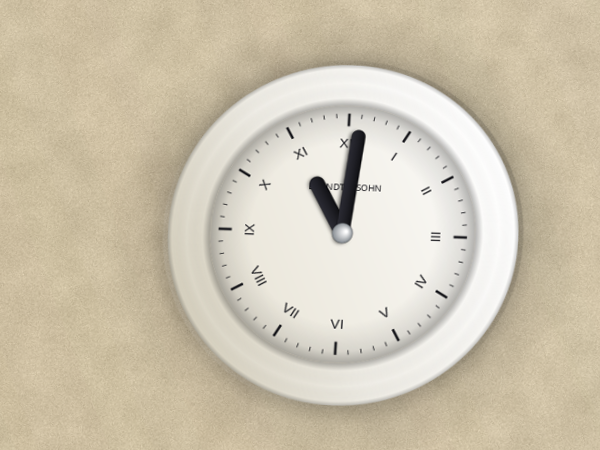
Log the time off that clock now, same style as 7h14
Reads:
11h01
